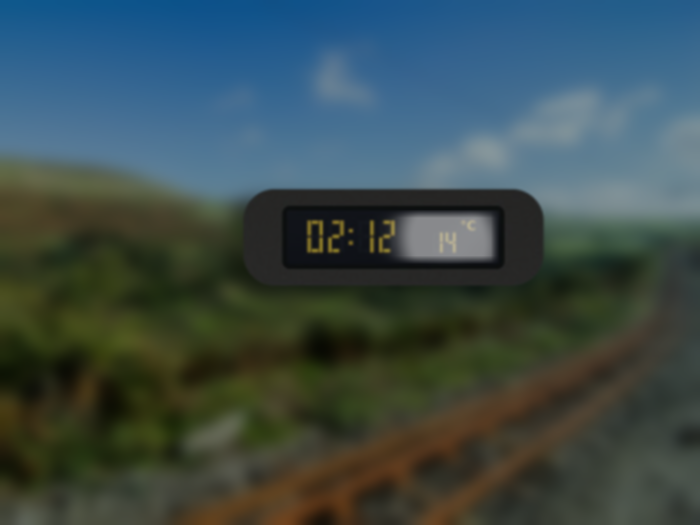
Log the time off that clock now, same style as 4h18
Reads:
2h12
